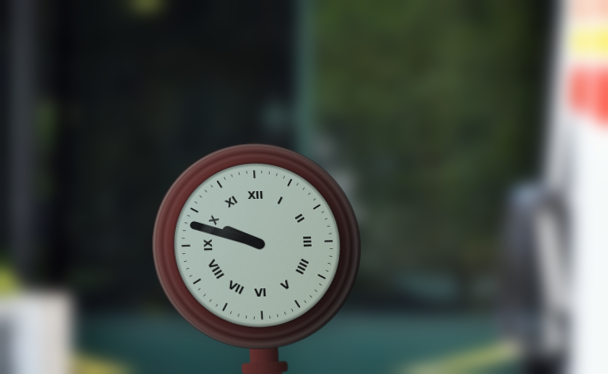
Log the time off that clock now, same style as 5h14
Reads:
9h48
